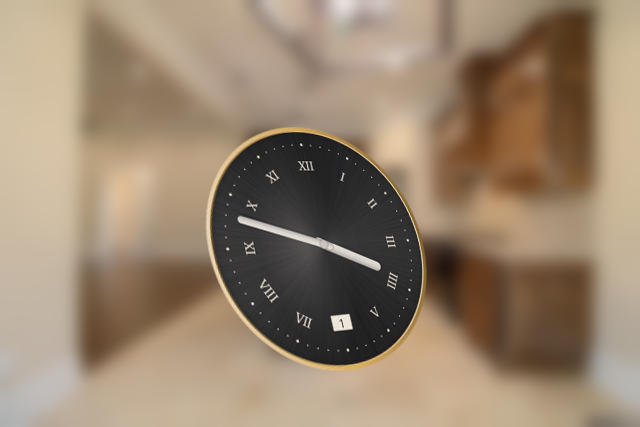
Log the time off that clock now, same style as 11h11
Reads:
3h48
